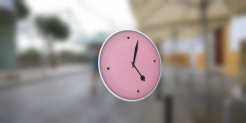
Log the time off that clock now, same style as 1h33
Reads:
5h04
